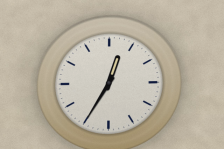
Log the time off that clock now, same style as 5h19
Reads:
12h35
